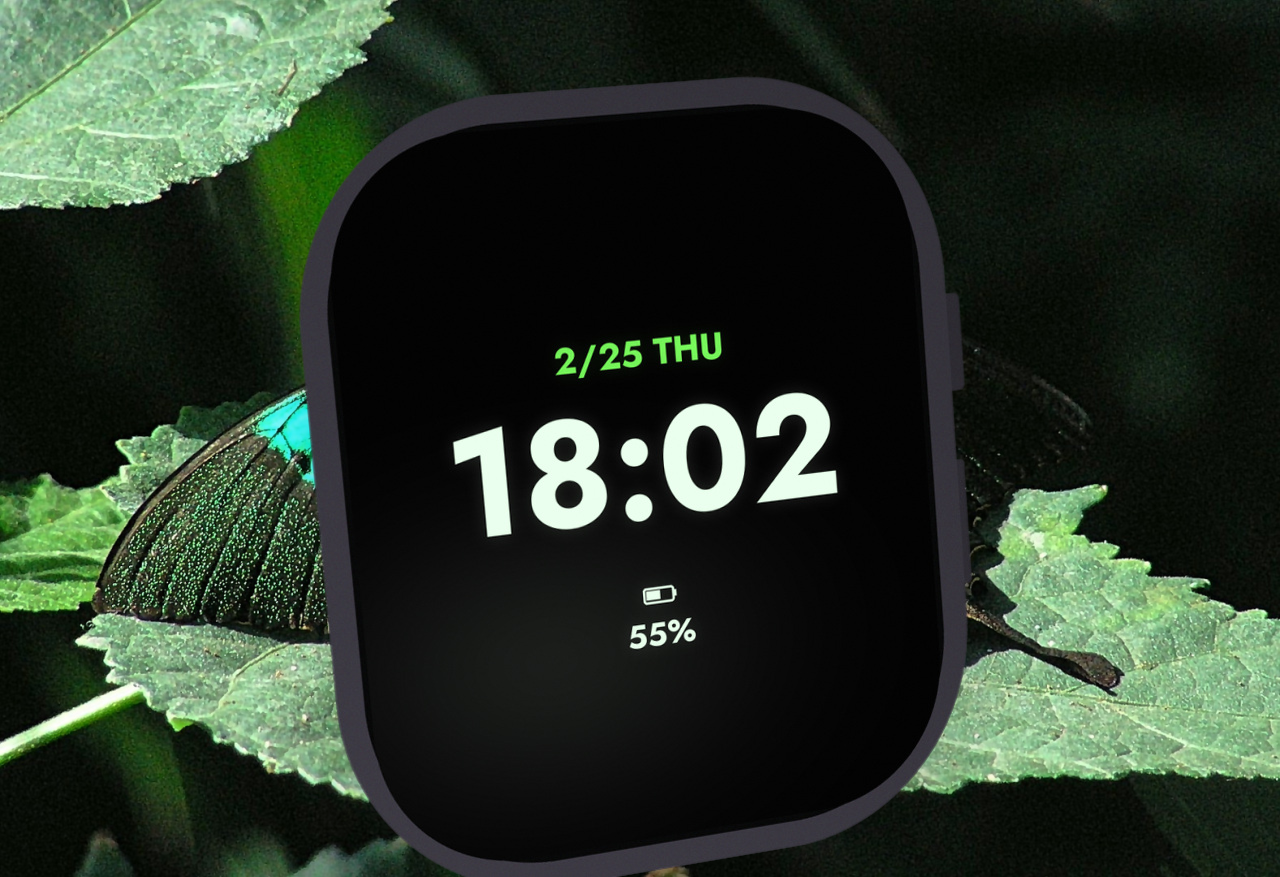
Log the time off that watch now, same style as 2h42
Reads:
18h02
